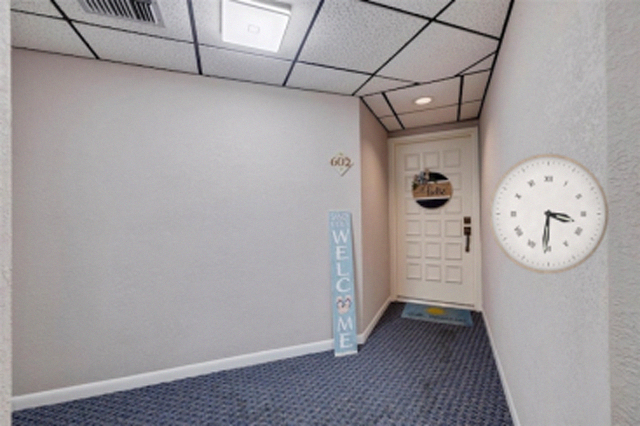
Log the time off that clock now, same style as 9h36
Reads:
3h31
